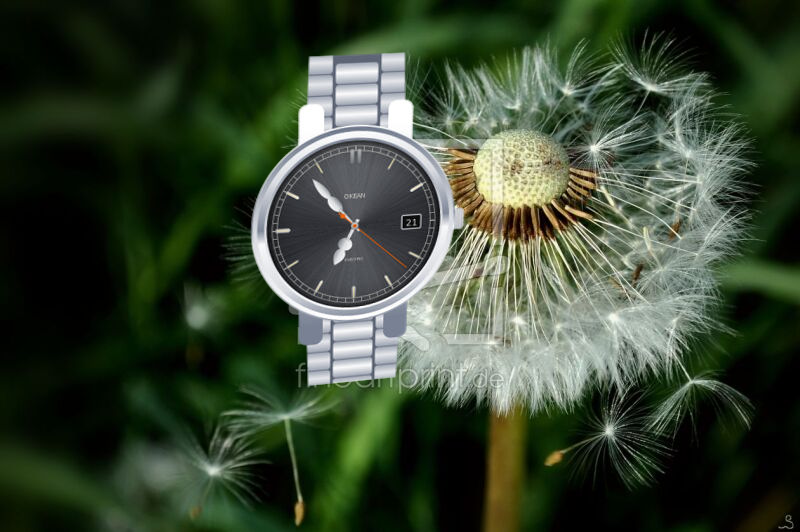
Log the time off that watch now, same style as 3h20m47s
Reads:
6h53m22s
